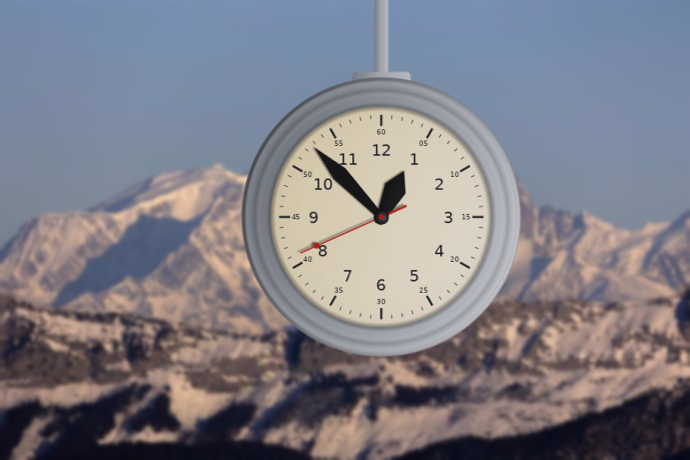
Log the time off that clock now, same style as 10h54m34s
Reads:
12h52m41s
